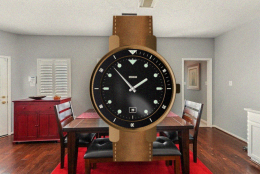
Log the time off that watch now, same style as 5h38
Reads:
1h53
